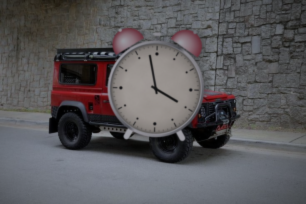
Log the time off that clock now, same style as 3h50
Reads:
3h58
